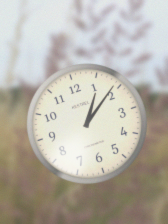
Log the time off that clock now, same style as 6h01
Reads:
1h09
